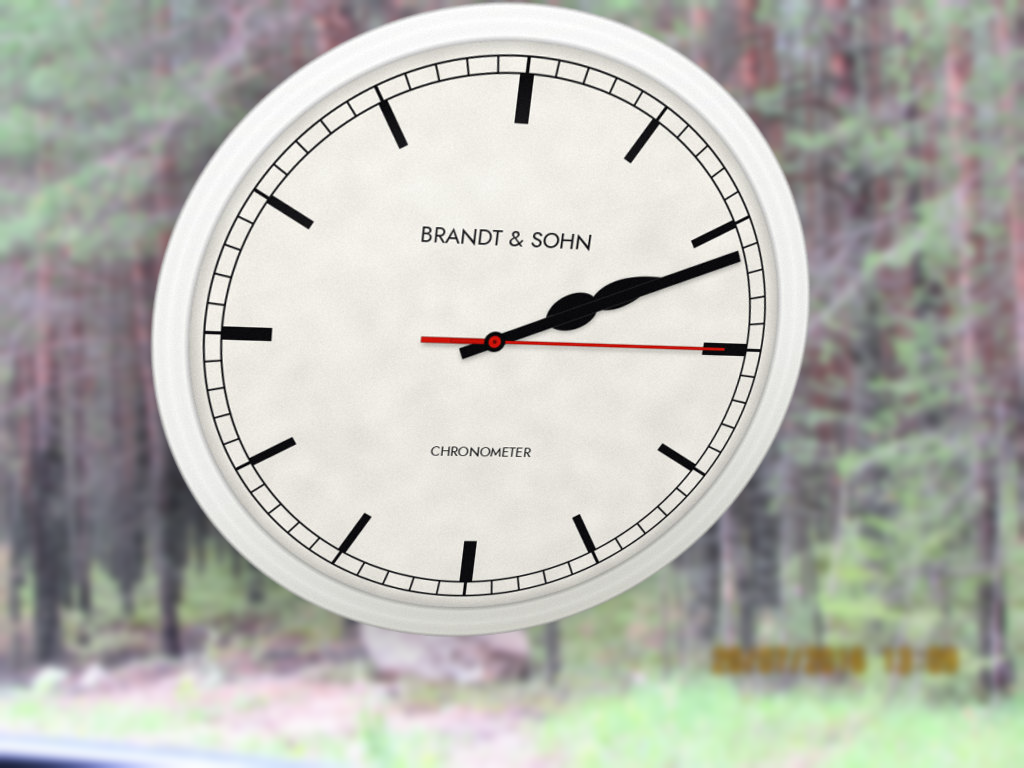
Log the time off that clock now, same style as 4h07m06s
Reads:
2h11m15s
